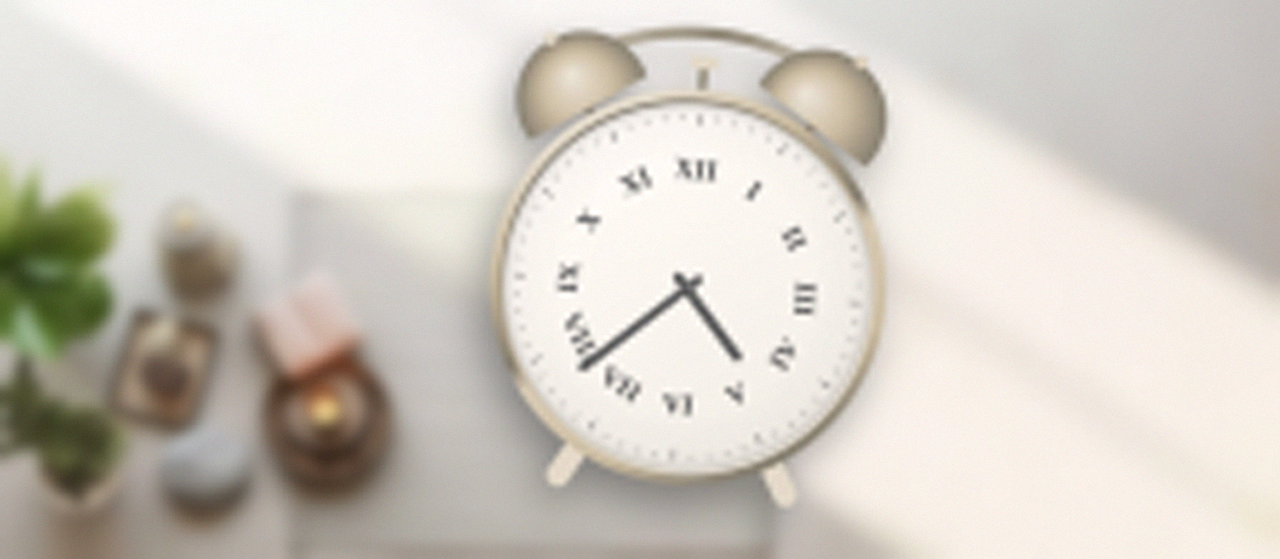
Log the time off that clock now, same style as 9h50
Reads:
4h38
